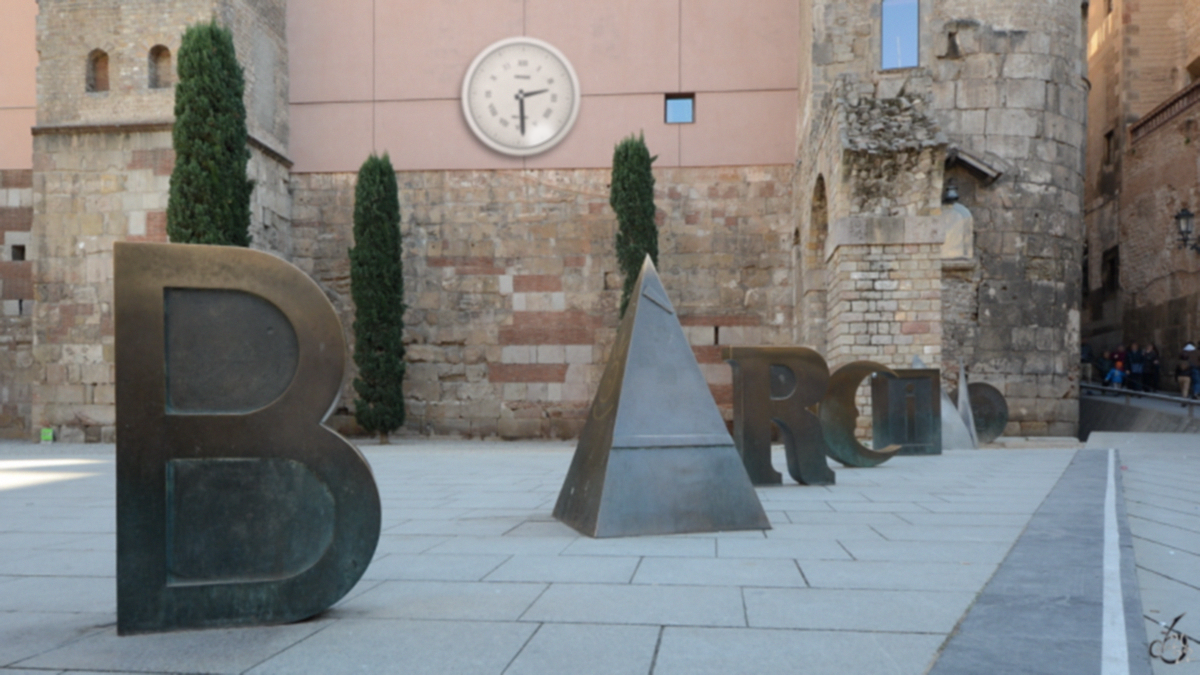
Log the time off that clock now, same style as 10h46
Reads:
2h29
